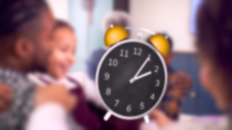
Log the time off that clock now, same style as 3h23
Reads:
2h05
